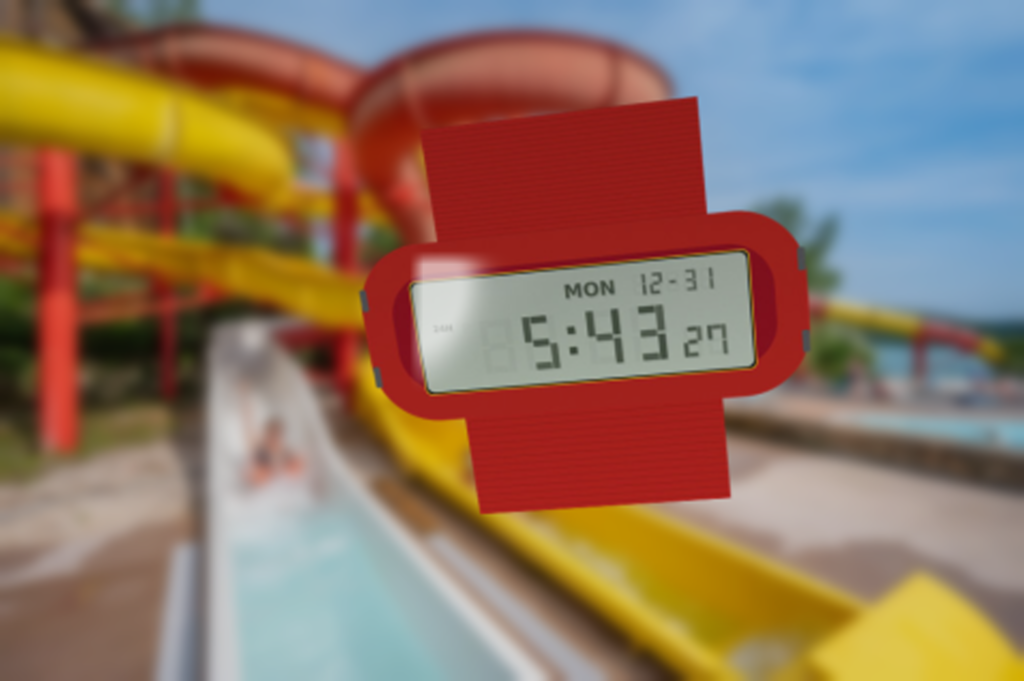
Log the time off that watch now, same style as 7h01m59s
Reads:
5h43m27s
